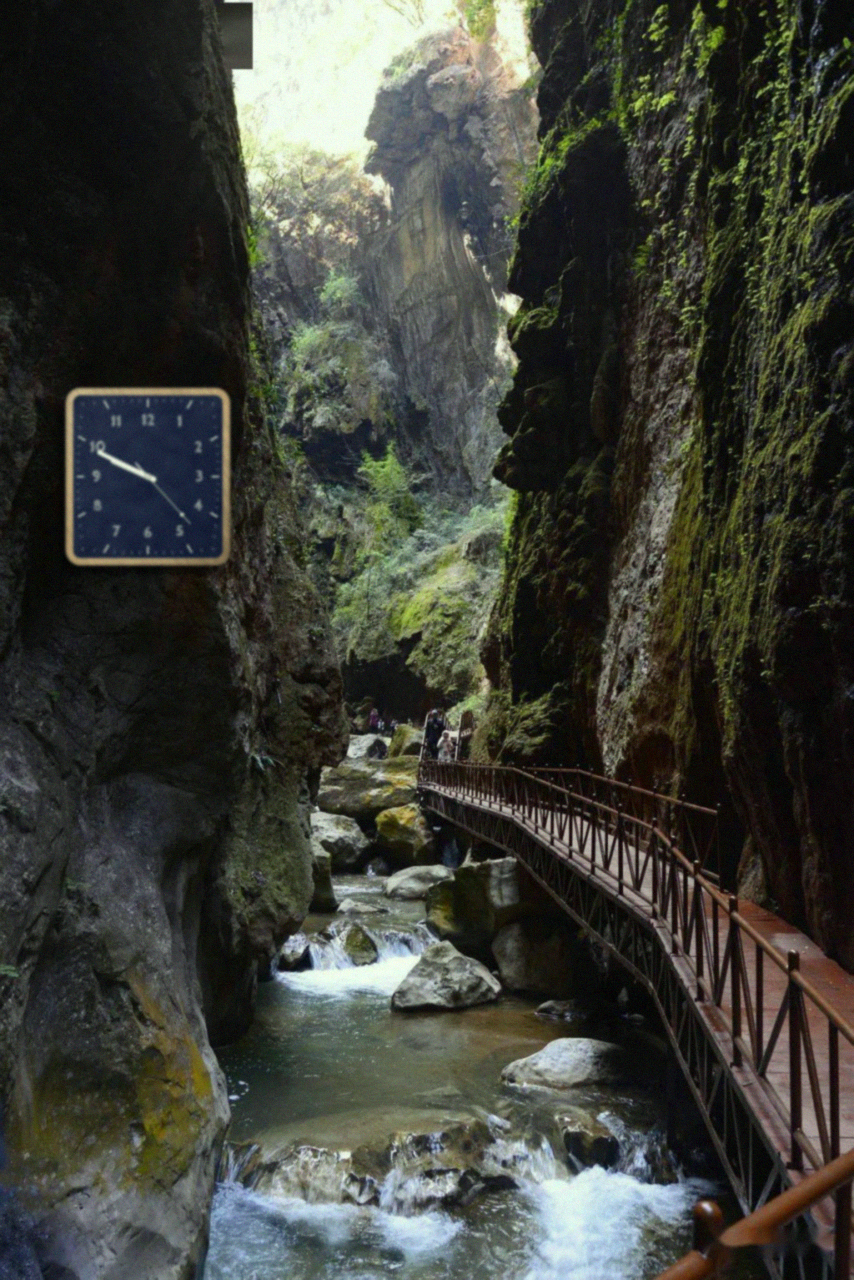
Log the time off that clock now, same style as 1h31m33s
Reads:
9h49m23s
